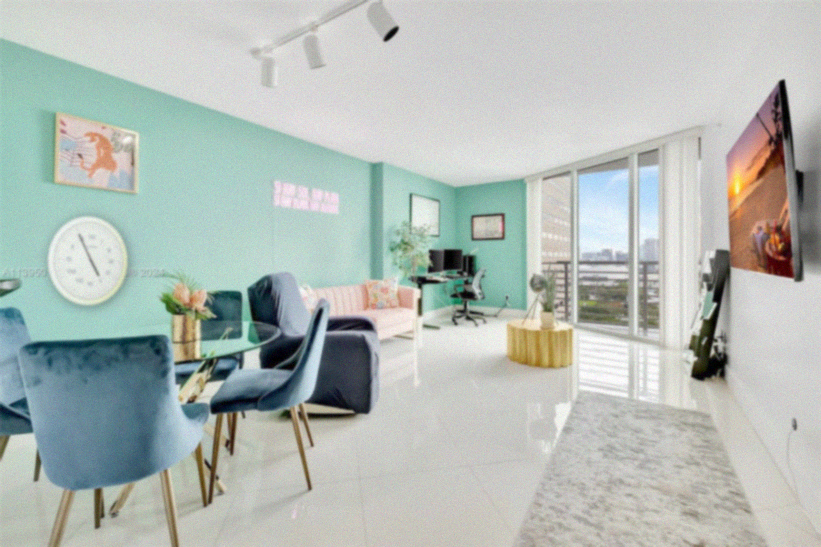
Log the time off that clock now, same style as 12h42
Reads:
4h55
